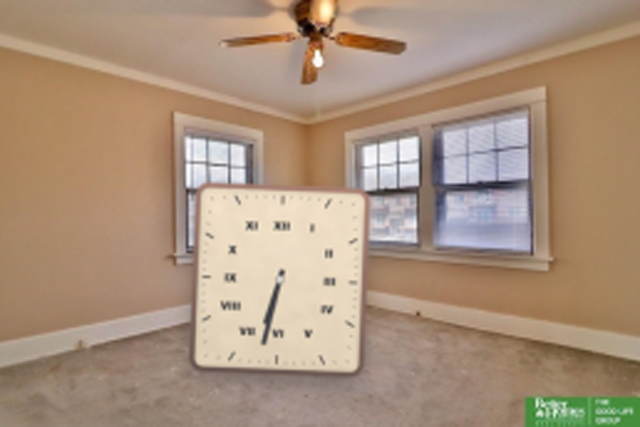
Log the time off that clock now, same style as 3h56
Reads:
6h32
